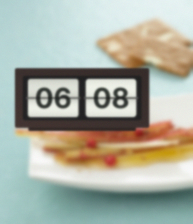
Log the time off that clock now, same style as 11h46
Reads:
6h08
